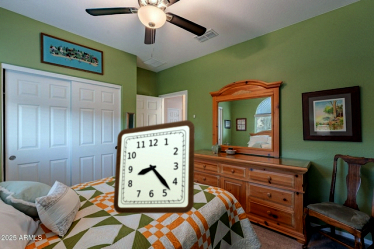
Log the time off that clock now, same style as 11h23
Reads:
8h23
